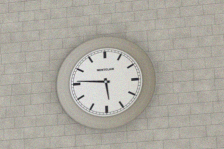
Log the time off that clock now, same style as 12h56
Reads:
5h46
